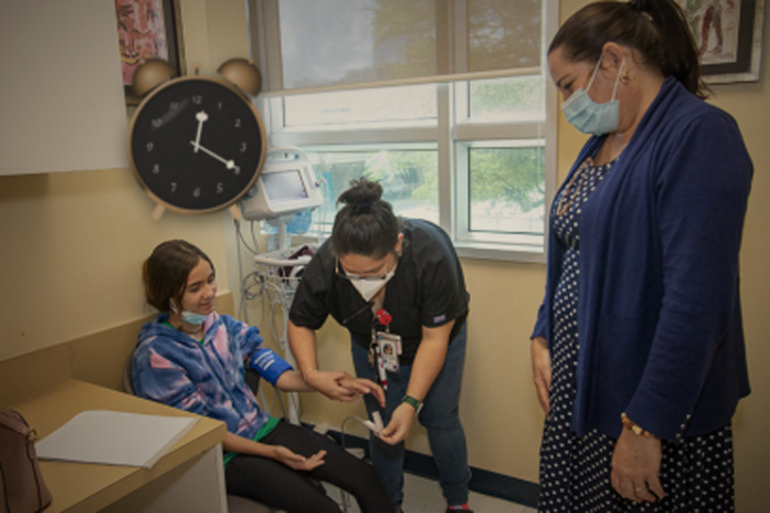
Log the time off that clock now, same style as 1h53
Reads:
12h20
